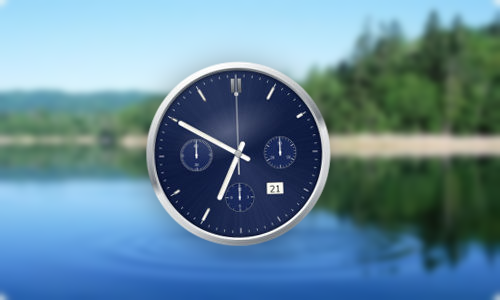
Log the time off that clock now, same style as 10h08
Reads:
6h50
